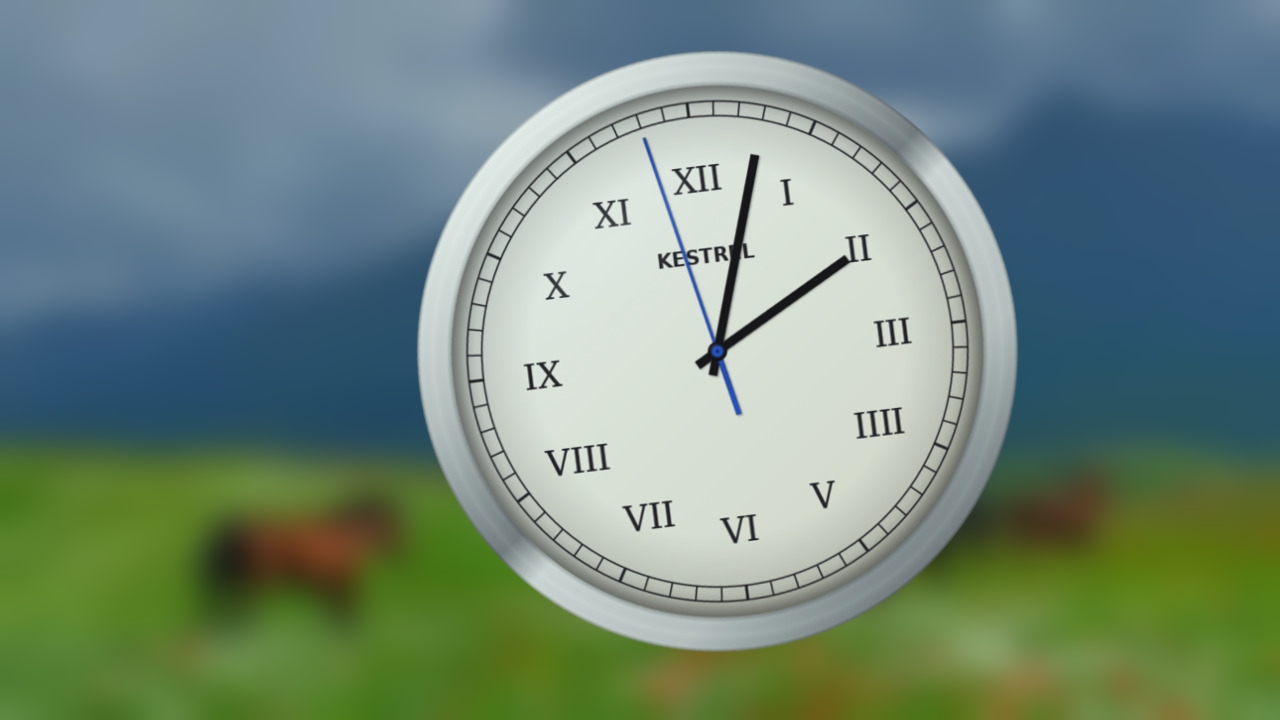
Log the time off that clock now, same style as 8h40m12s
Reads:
2h02m58s
